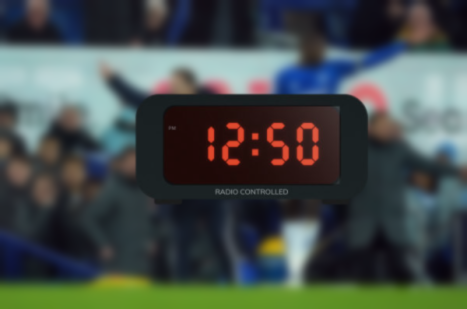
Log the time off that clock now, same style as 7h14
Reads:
12h50
